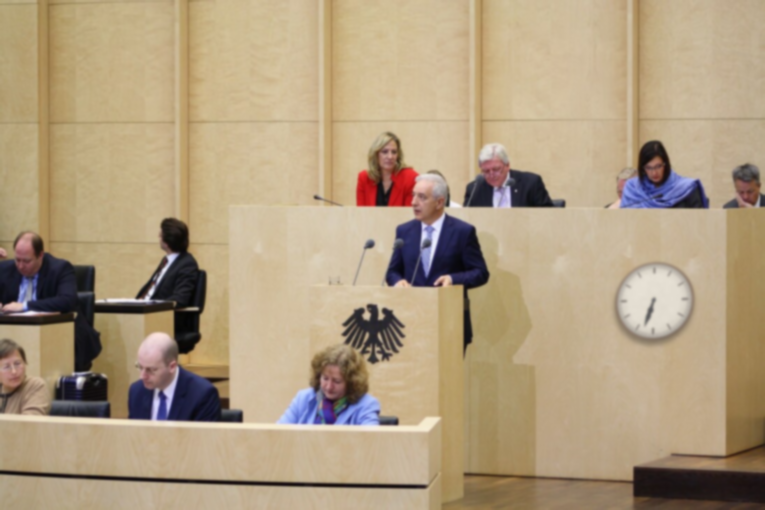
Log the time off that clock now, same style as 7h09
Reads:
6h33
